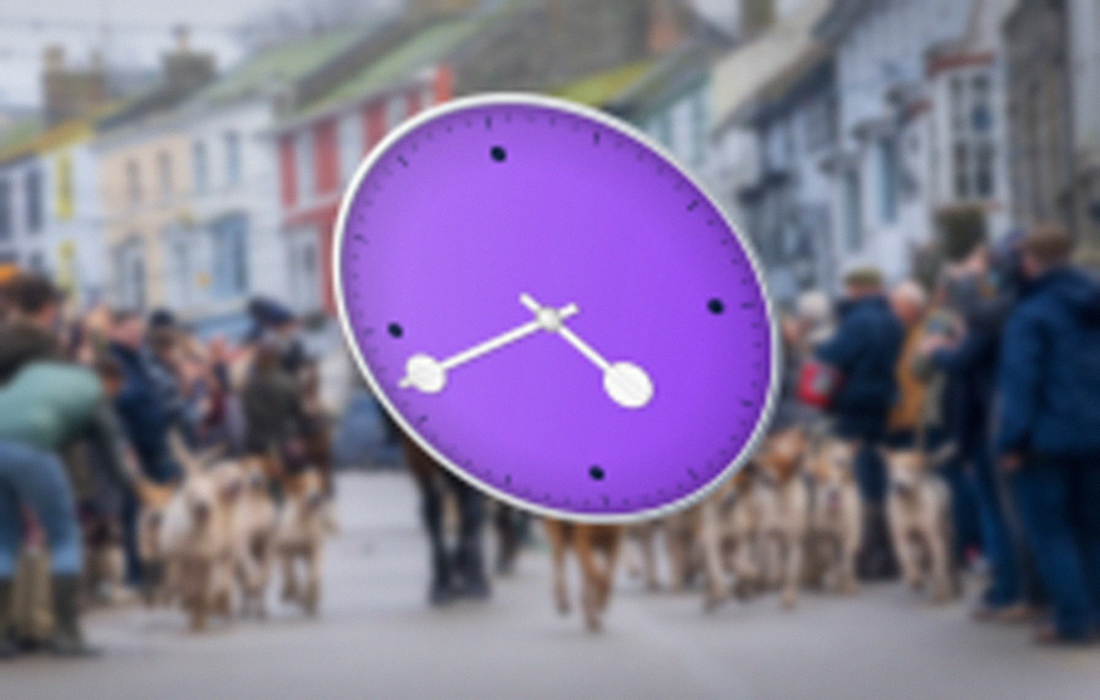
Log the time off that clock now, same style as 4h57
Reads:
4h42
